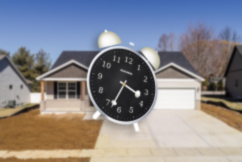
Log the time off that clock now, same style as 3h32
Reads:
3h33
